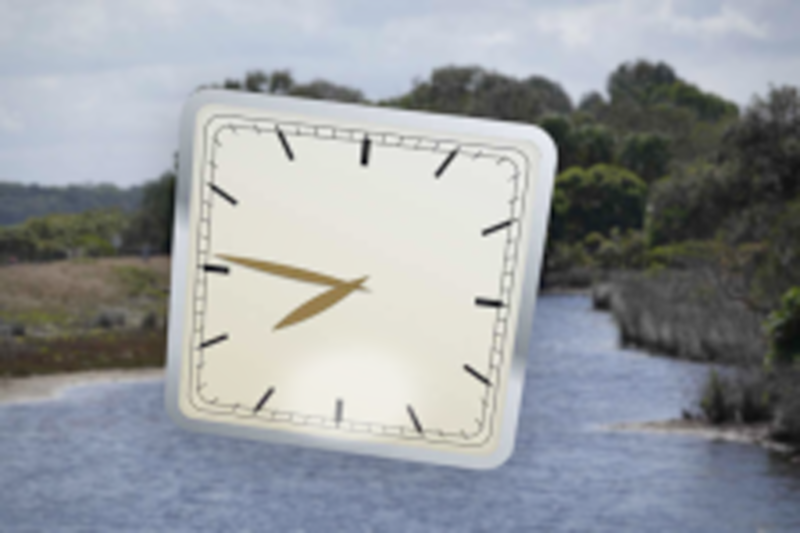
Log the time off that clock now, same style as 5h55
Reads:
7h46
